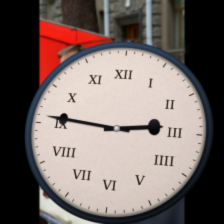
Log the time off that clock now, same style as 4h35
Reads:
2h46
